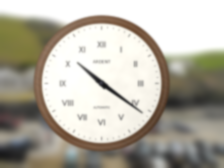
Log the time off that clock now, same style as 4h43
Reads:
10h21
